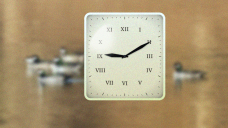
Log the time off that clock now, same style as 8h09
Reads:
9h10
